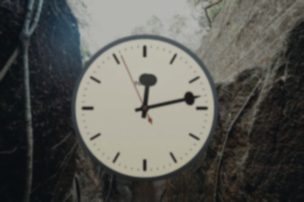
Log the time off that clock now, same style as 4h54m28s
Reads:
12h12m56s
